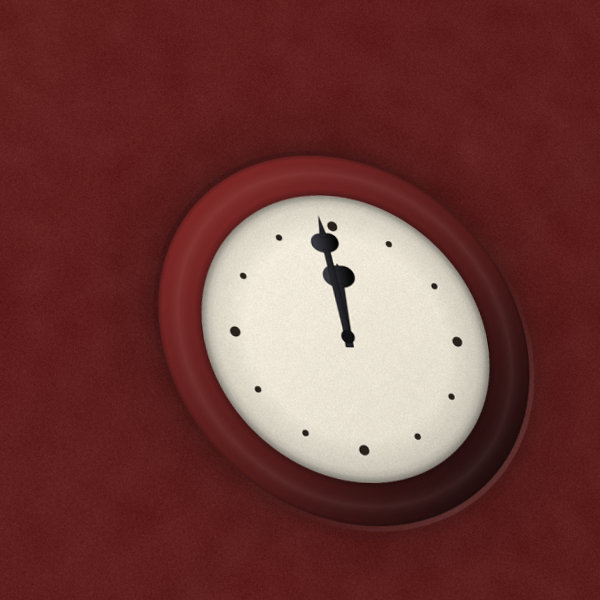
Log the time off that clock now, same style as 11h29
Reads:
11h59
